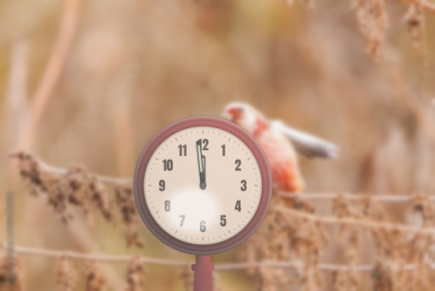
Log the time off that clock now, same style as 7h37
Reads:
11h59
